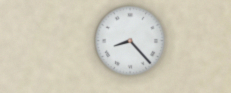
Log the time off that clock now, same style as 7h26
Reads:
8h23
